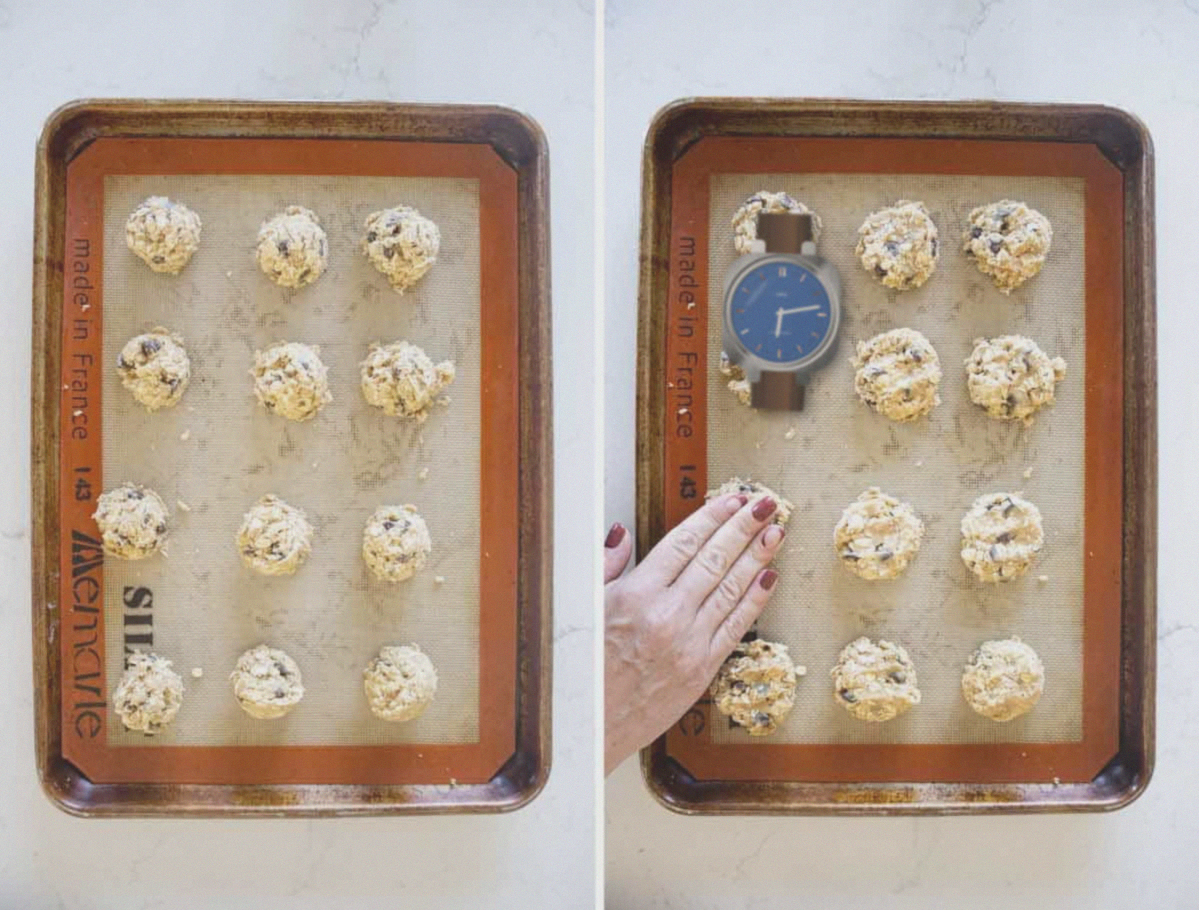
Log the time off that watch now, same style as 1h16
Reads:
6h13
